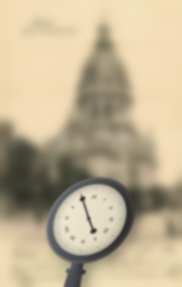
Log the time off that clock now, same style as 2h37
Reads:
4h55
